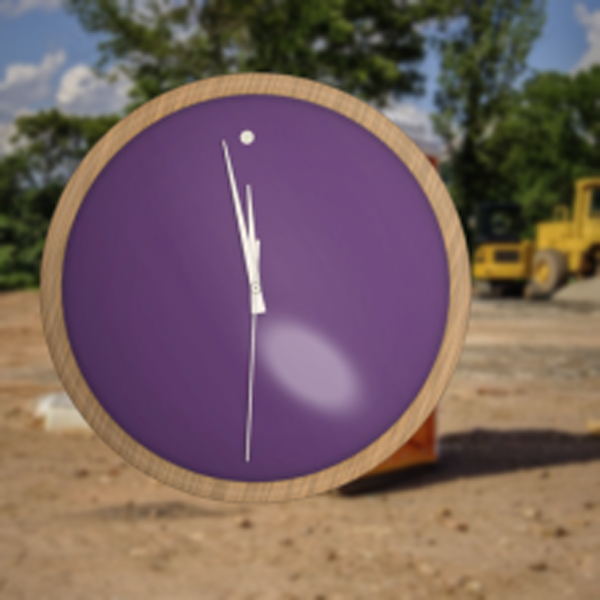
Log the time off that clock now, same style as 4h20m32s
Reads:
11h58m31s
